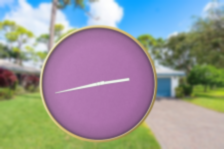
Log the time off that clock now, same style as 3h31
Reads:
2h43
